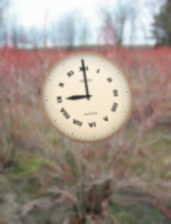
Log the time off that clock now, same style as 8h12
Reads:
9h00
